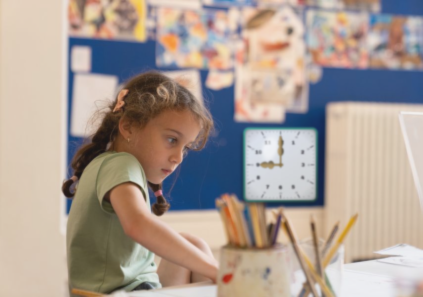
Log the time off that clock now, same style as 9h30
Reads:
9h00
